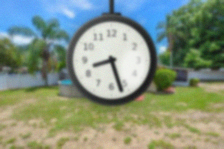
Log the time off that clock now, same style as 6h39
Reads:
8h27
